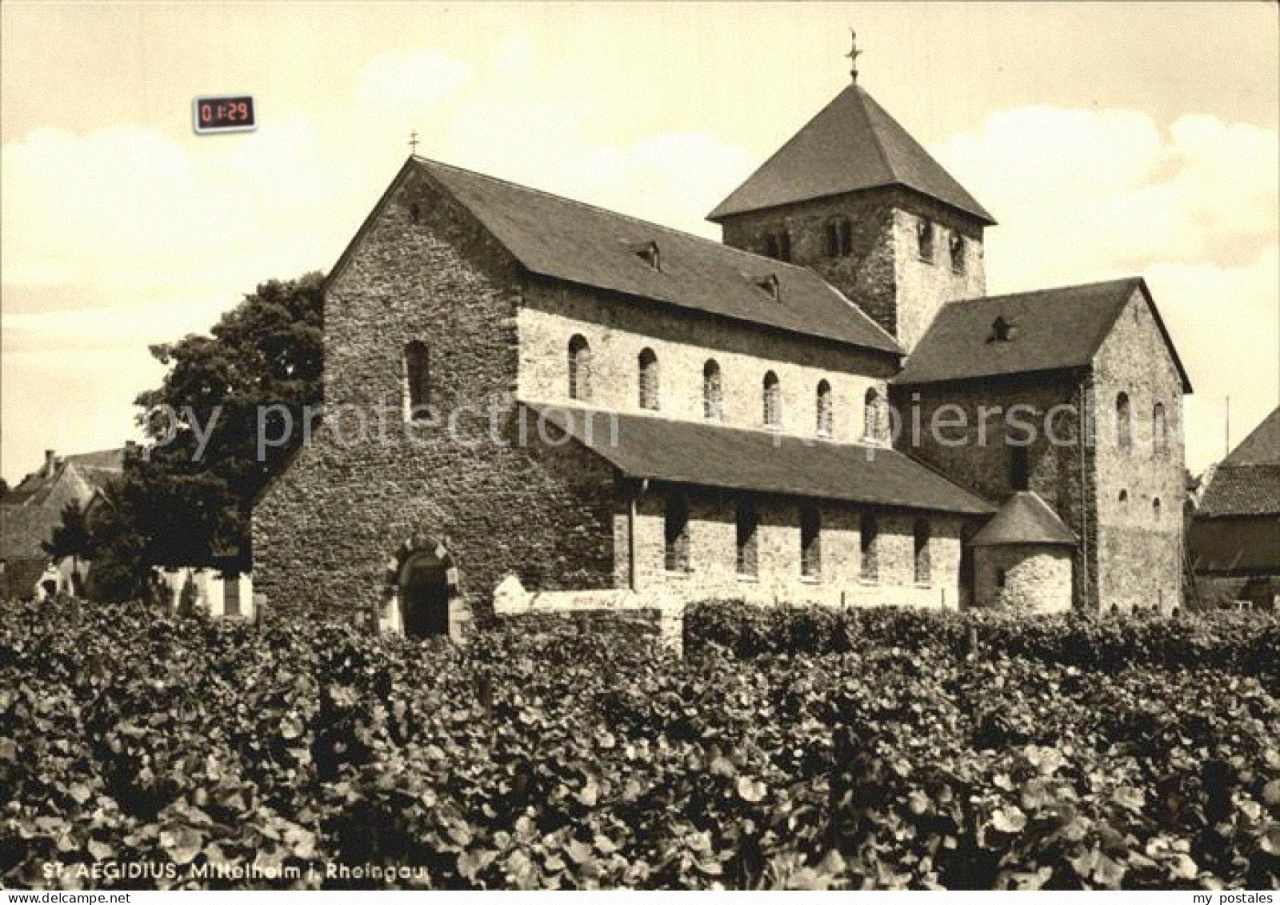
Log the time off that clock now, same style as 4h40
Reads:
1h29
